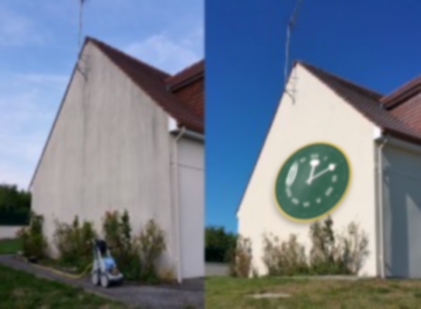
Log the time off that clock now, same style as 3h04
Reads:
12h10
